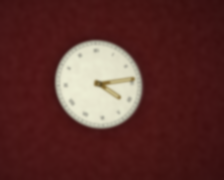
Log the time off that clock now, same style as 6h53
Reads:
4h14
